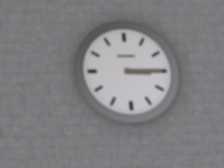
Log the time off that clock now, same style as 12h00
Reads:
3h15
